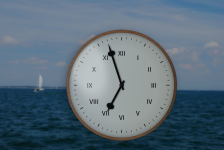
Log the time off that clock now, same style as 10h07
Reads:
6h57
